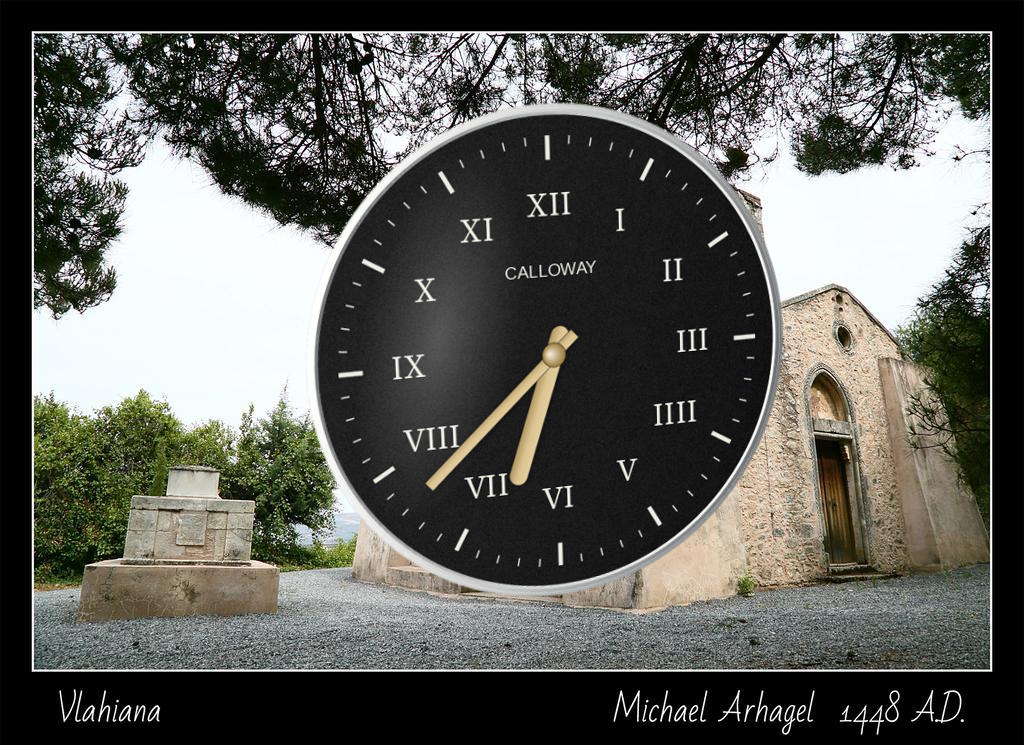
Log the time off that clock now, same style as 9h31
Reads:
6h38
